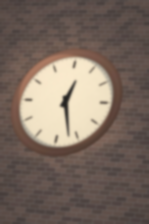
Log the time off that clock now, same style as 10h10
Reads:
12h27
